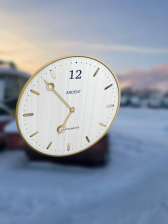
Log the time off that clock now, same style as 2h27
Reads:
6h53
